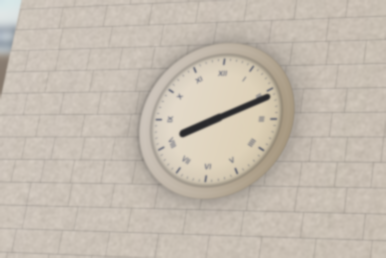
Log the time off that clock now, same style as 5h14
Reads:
8h11
